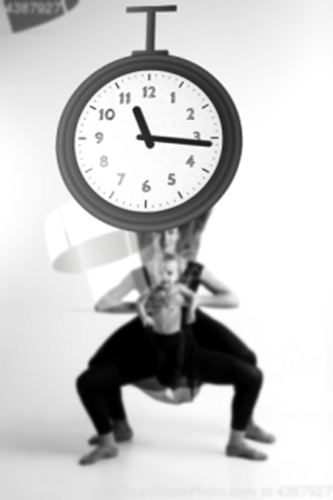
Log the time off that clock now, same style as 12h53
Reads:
11h16
